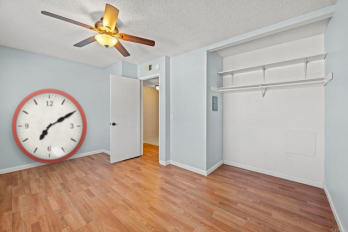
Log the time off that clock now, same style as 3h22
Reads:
7h10
